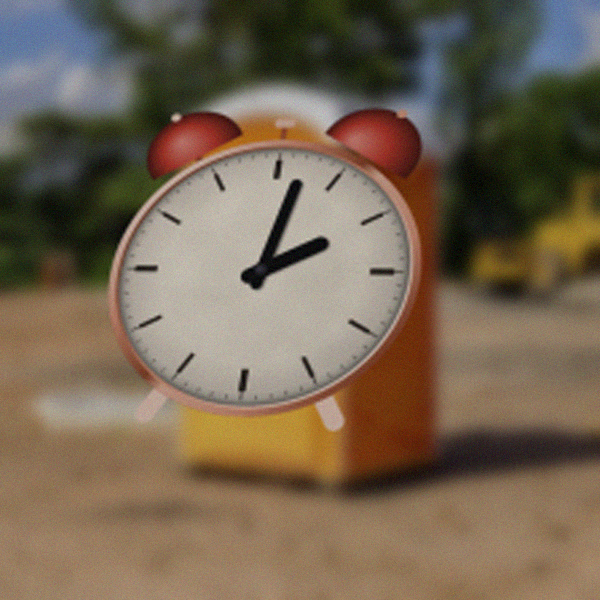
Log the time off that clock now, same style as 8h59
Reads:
2h02
